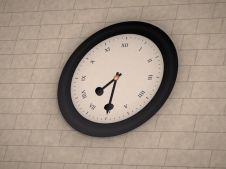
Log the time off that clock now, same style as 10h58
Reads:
7h30
